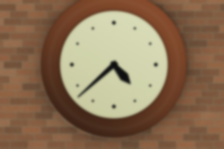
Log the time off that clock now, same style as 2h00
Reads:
4h38
